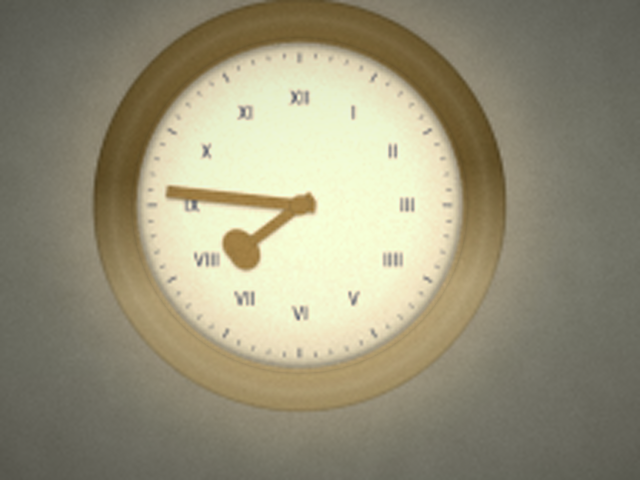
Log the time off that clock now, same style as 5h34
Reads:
7h46
